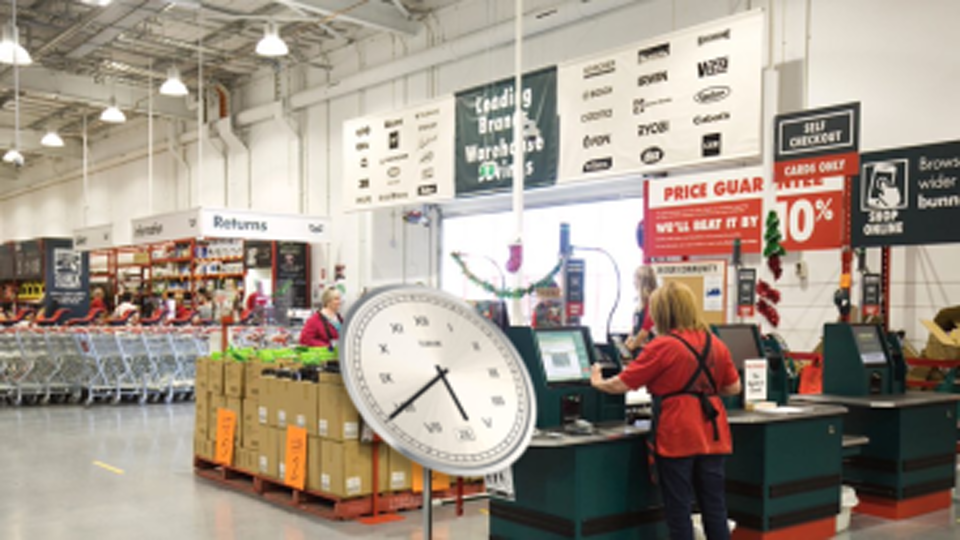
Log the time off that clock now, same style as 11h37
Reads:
5h40
